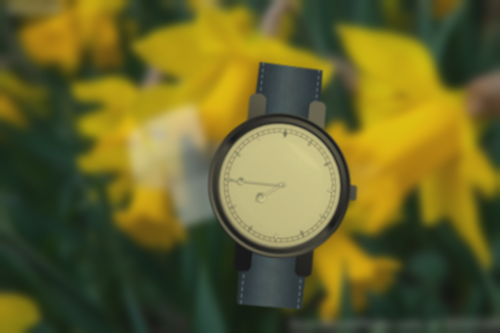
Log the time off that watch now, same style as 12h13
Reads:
7h45
